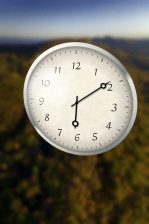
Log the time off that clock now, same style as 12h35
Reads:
6h09
